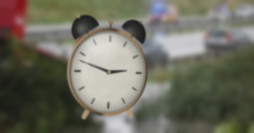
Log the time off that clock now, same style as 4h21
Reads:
2h48
